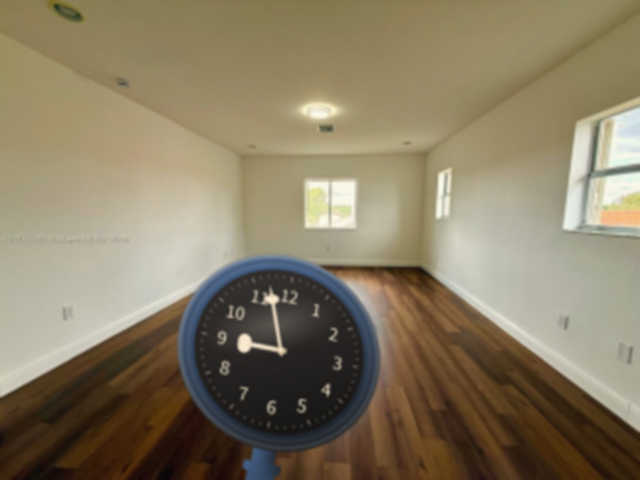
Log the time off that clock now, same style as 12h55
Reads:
8h57
